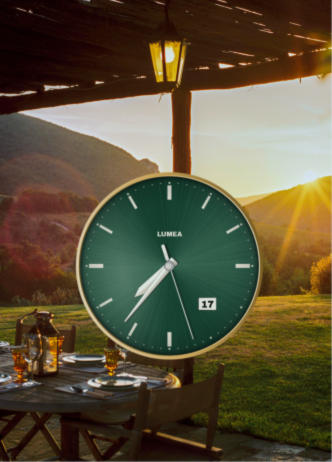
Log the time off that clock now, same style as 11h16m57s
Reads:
7h36m27s
